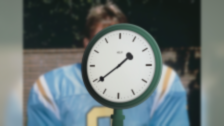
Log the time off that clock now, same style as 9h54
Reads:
1h39
